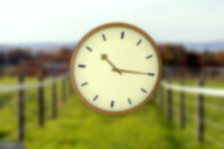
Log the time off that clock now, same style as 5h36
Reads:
10h15
